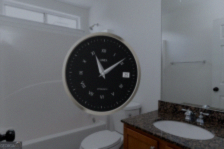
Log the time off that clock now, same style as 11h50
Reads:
11h09
